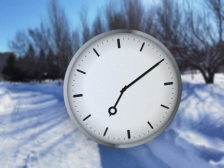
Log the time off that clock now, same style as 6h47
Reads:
7h10
